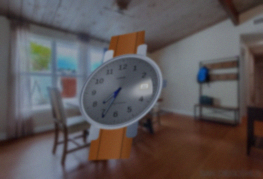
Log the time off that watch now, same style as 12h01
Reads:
7h34
